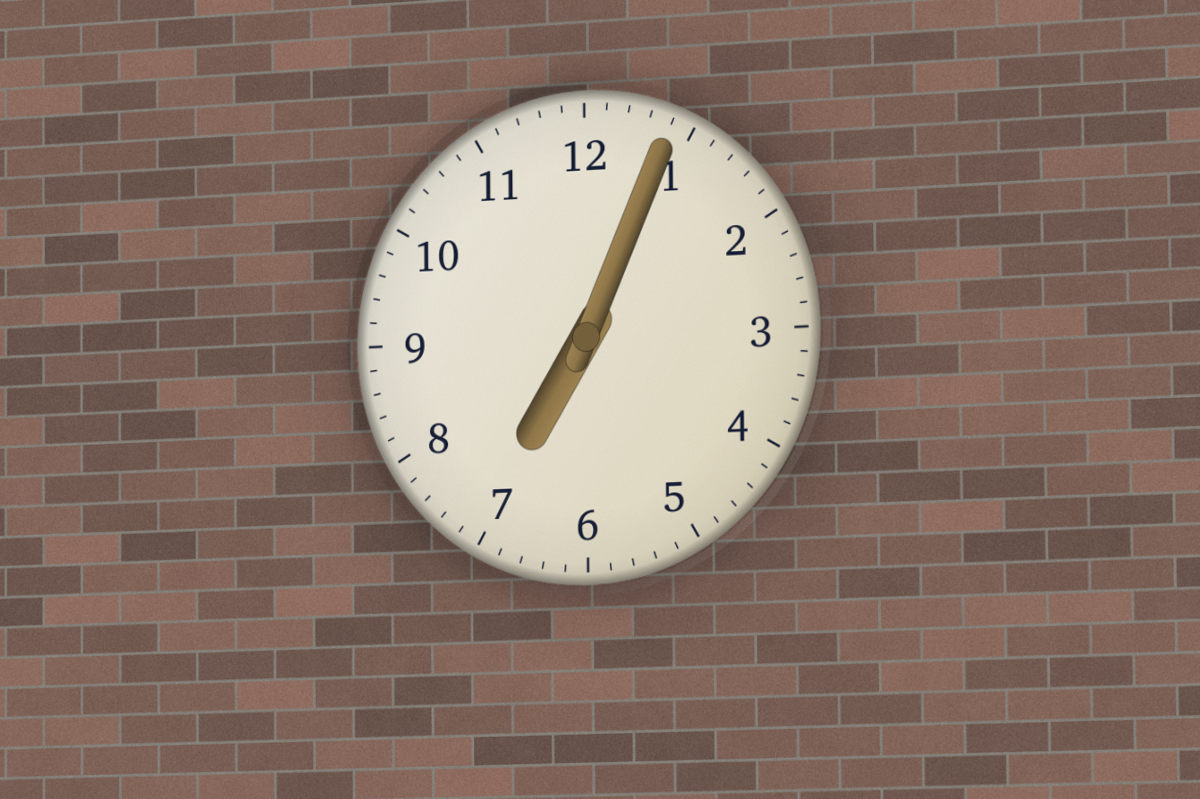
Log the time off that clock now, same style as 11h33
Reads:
7h04
